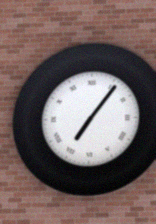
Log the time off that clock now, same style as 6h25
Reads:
7h06
